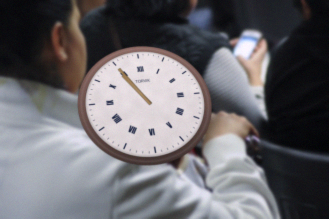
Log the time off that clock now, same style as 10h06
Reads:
10h55
